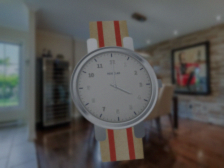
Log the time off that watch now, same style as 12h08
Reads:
4h00
